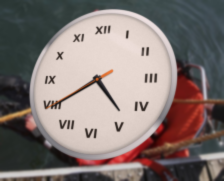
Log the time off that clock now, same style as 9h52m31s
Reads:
4h39m40s
